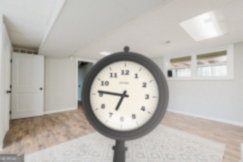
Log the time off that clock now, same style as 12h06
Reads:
6h46
